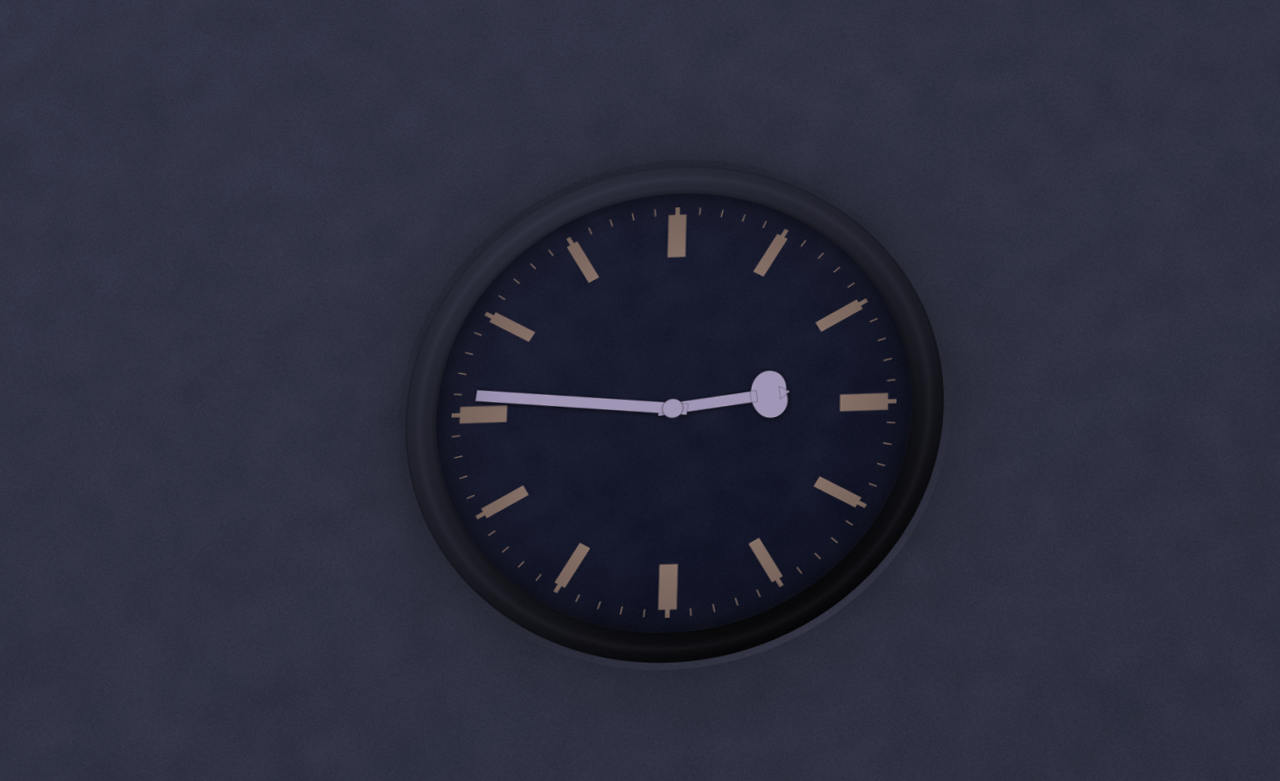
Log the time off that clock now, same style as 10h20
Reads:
2h46
